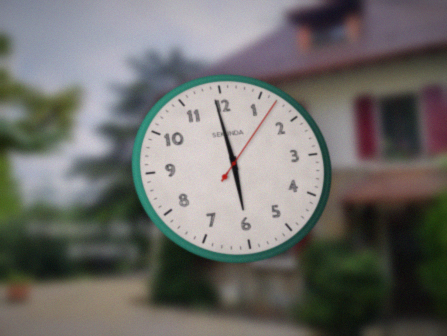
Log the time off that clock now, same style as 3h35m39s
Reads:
5h59m07s
